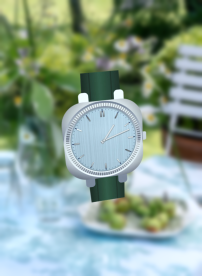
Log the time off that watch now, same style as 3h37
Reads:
1h12
